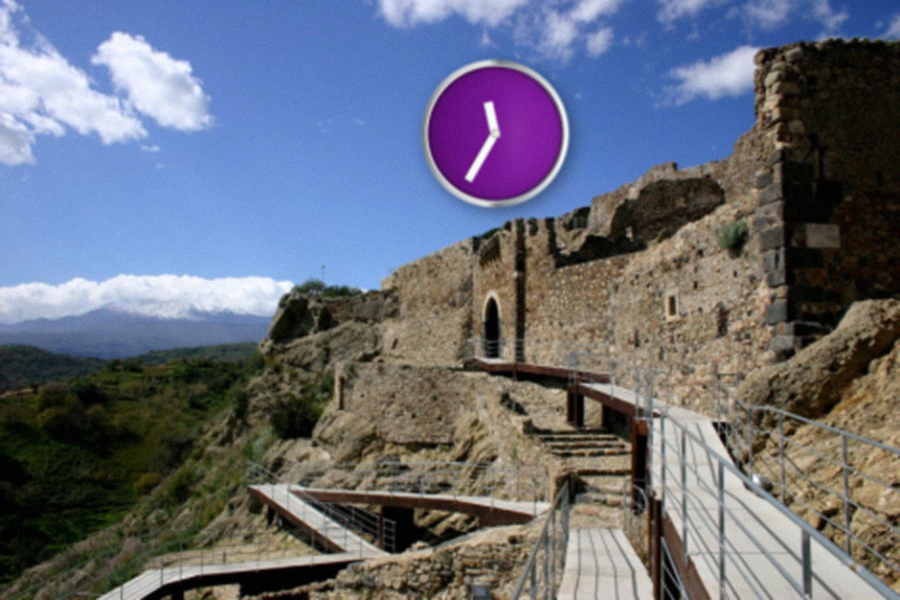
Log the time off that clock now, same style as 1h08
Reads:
11h35
